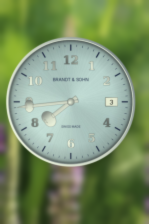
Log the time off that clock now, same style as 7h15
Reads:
7h44
